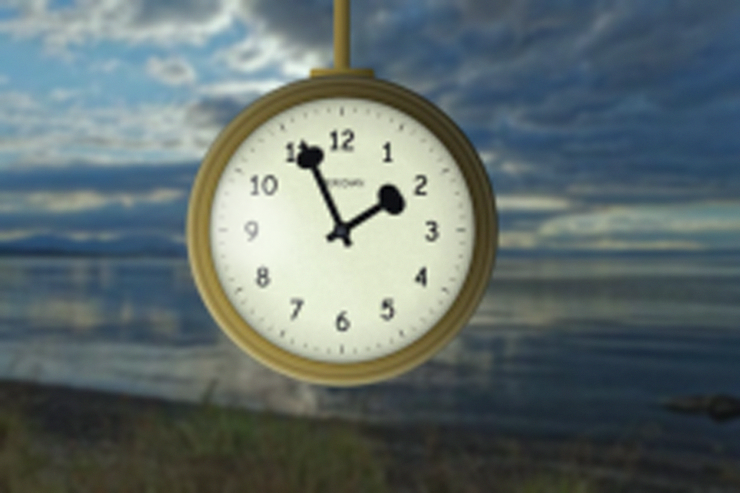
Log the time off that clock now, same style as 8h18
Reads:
1h56
